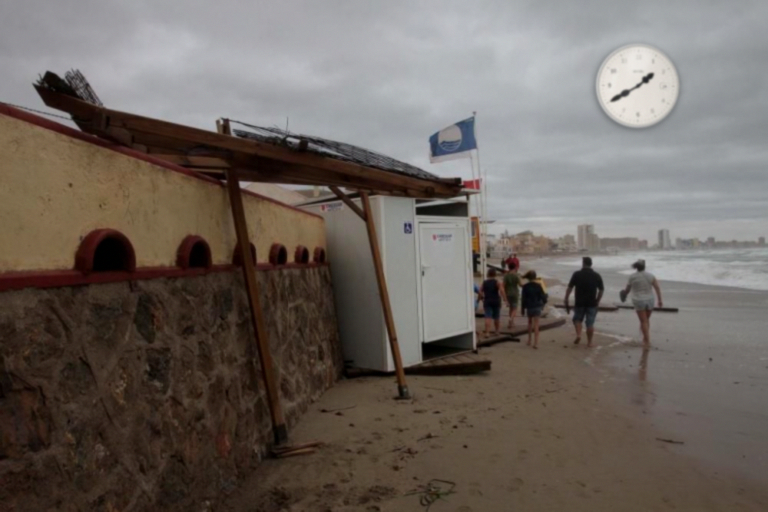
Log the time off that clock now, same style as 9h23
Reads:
1h40
